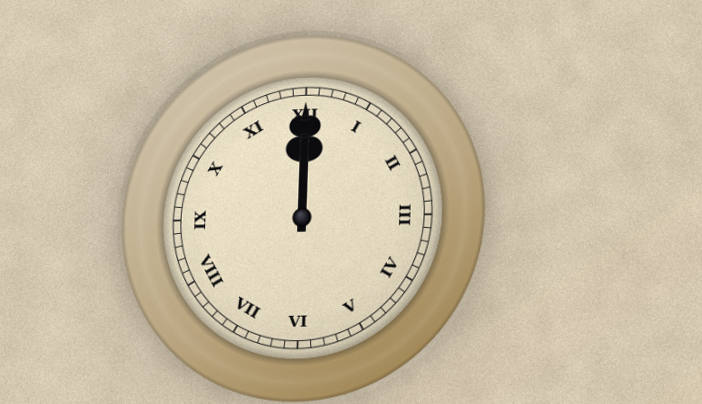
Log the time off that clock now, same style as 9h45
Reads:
12h00
